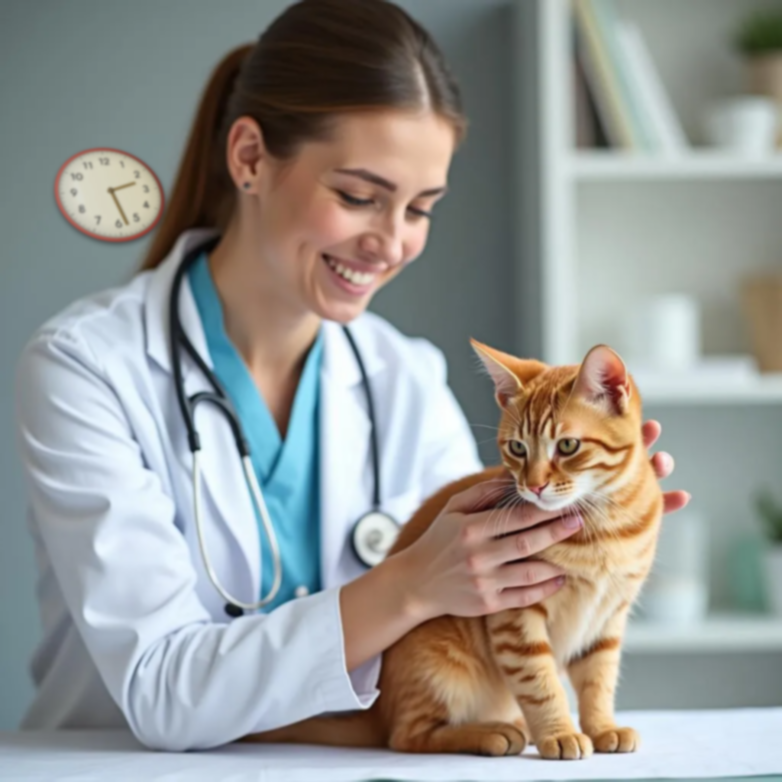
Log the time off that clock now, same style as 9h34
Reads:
2h28
